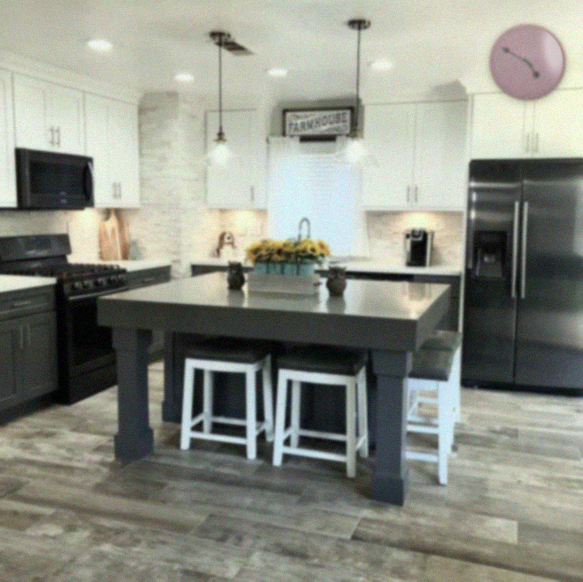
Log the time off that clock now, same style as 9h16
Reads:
4h50
